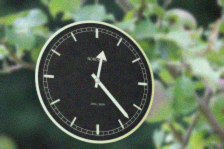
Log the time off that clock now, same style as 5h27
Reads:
12h23
